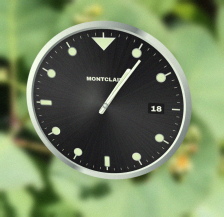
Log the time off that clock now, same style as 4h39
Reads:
1h06
